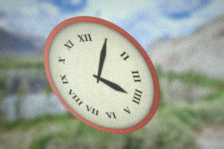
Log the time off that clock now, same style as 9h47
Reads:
4h05
